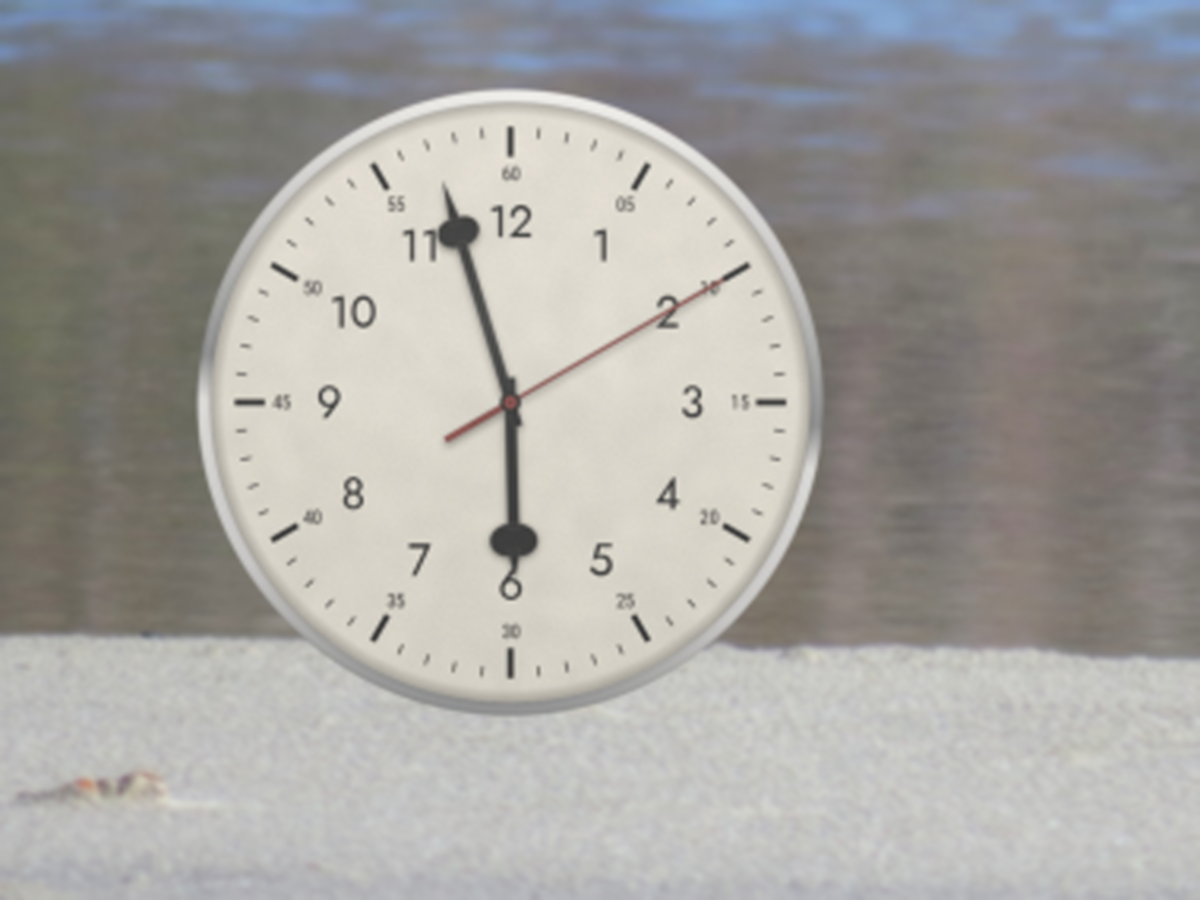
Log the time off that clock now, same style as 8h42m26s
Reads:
5h57m10s
